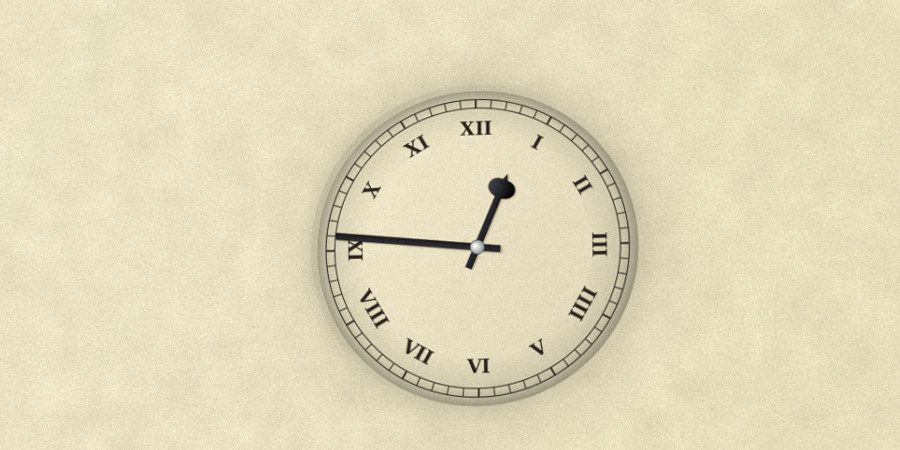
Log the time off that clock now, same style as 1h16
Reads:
12h46
